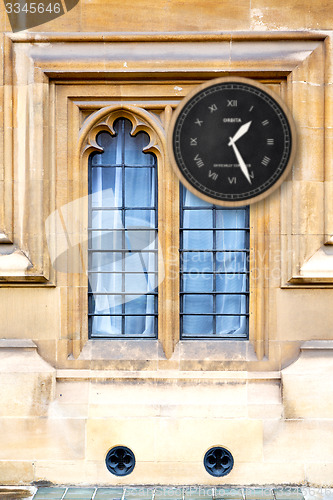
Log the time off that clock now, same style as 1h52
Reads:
1h26
